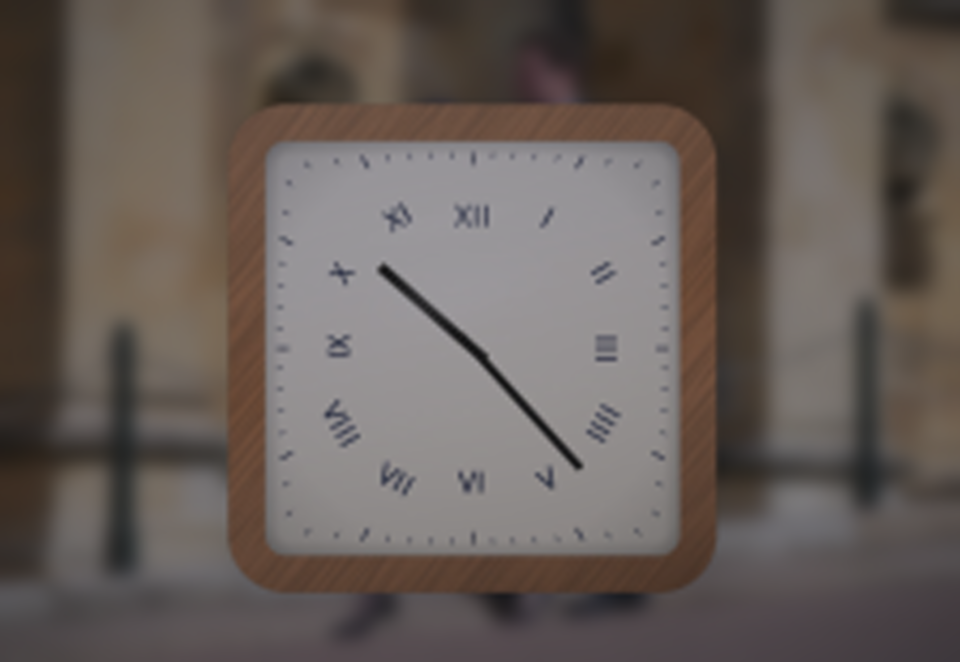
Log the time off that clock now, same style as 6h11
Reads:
10h23
